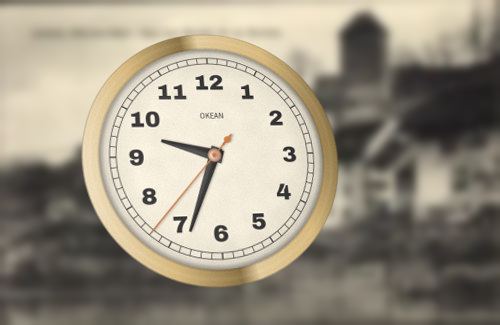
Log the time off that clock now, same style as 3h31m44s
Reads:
9h33m37s
